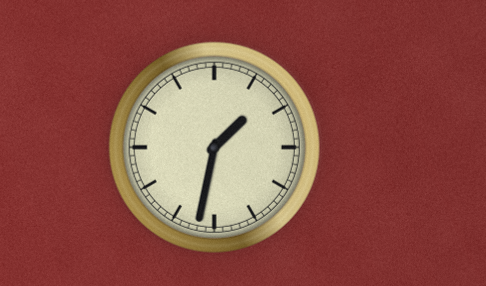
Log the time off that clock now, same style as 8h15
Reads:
1h32
